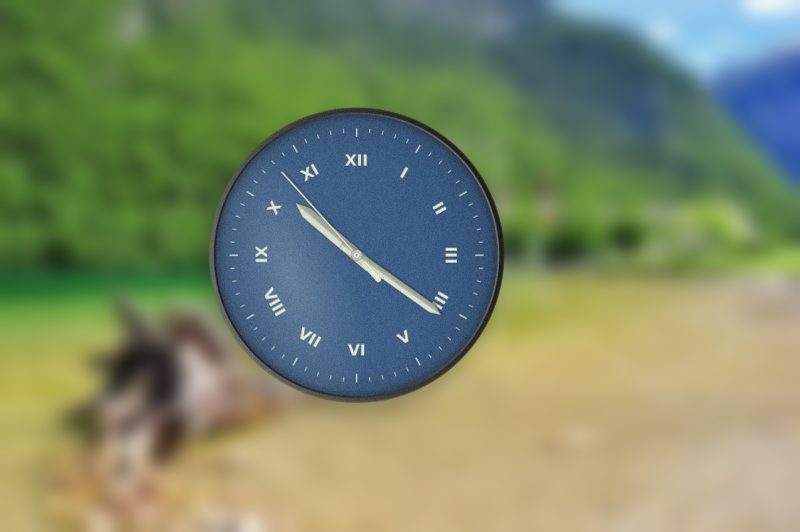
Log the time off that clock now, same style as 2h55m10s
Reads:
10h20m53s
